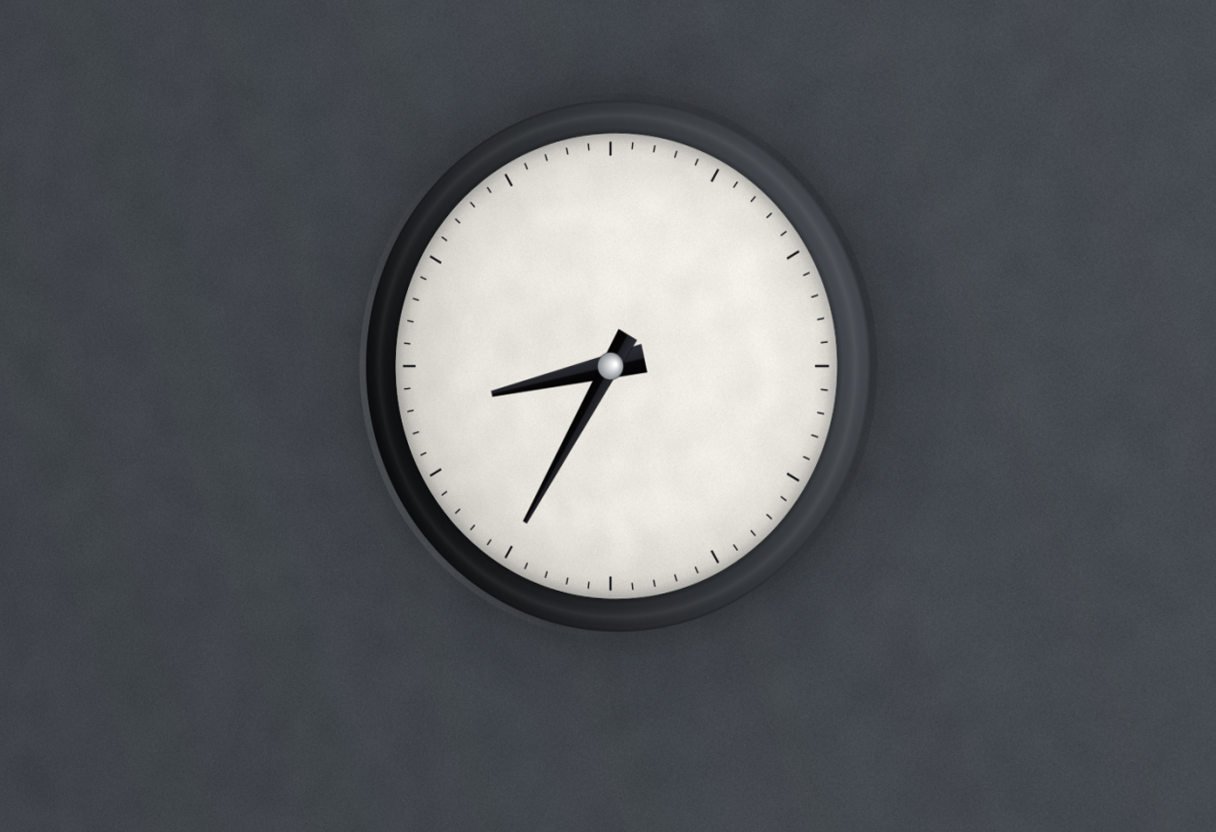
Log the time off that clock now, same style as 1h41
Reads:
8h35
